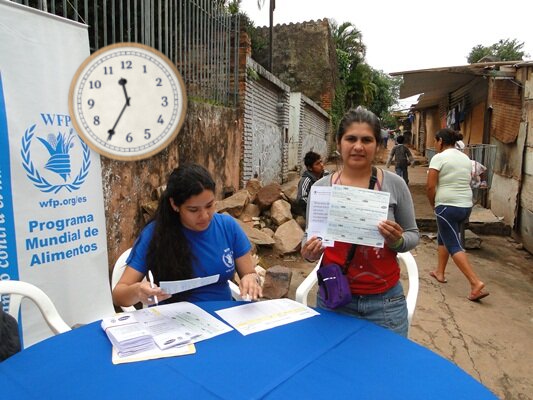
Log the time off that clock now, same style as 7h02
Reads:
11h35
